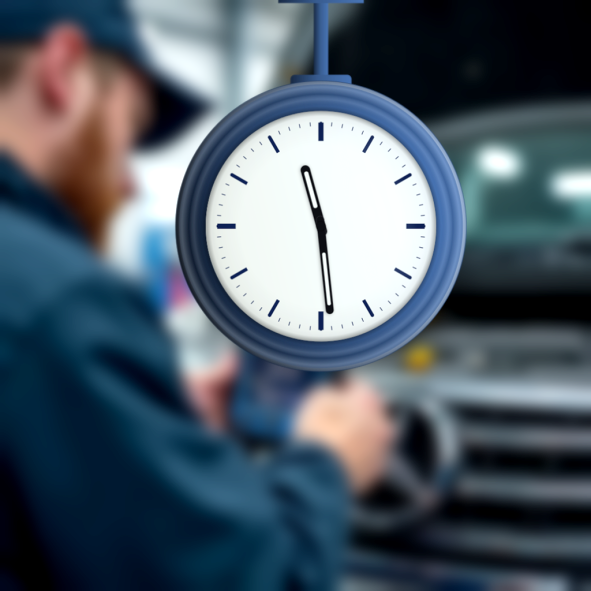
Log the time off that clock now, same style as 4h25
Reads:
11h29
